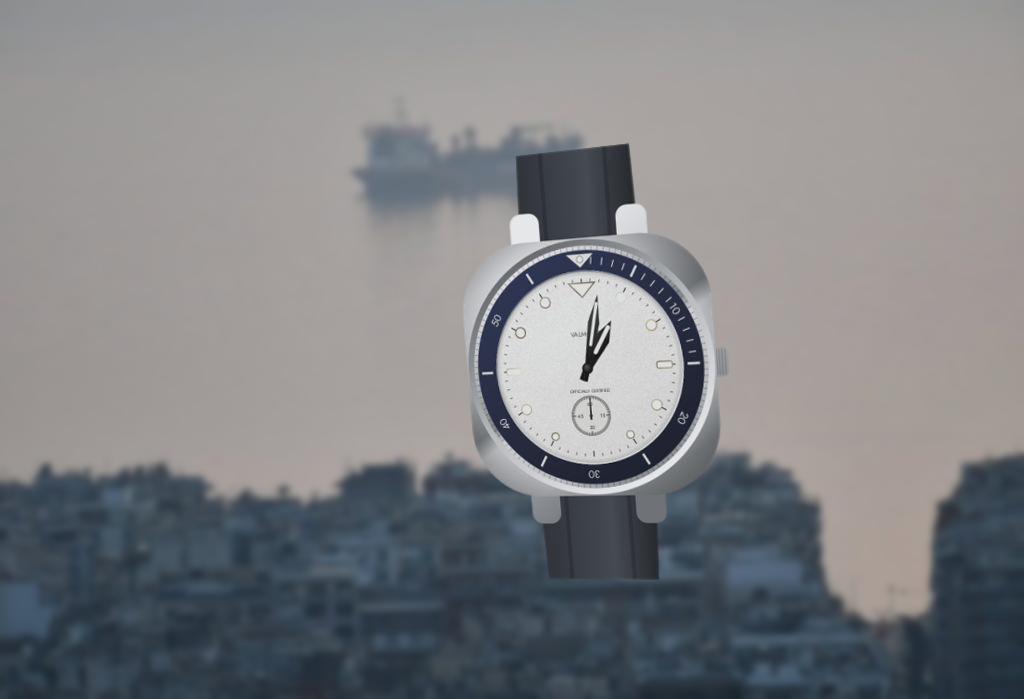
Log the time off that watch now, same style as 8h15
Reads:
1h02
